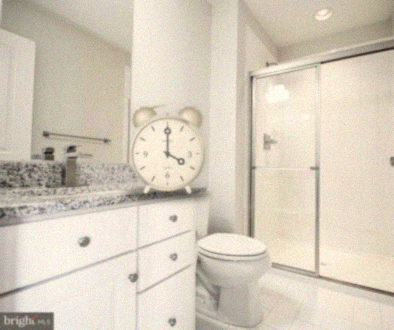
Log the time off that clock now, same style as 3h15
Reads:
4h00
